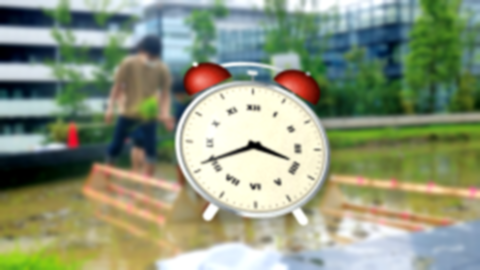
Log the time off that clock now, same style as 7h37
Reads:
3h41
